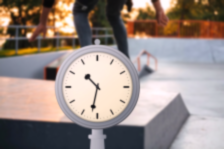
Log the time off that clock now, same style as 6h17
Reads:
10h32
